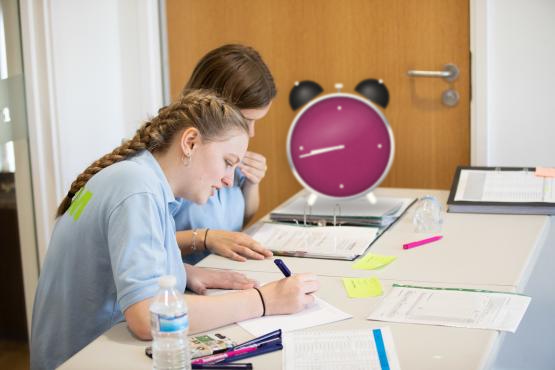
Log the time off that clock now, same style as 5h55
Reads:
8h43
